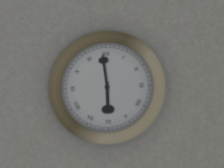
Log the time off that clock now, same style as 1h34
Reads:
5h59
